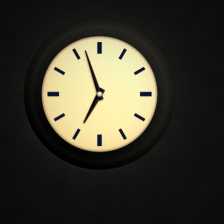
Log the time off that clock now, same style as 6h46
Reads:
6h57
